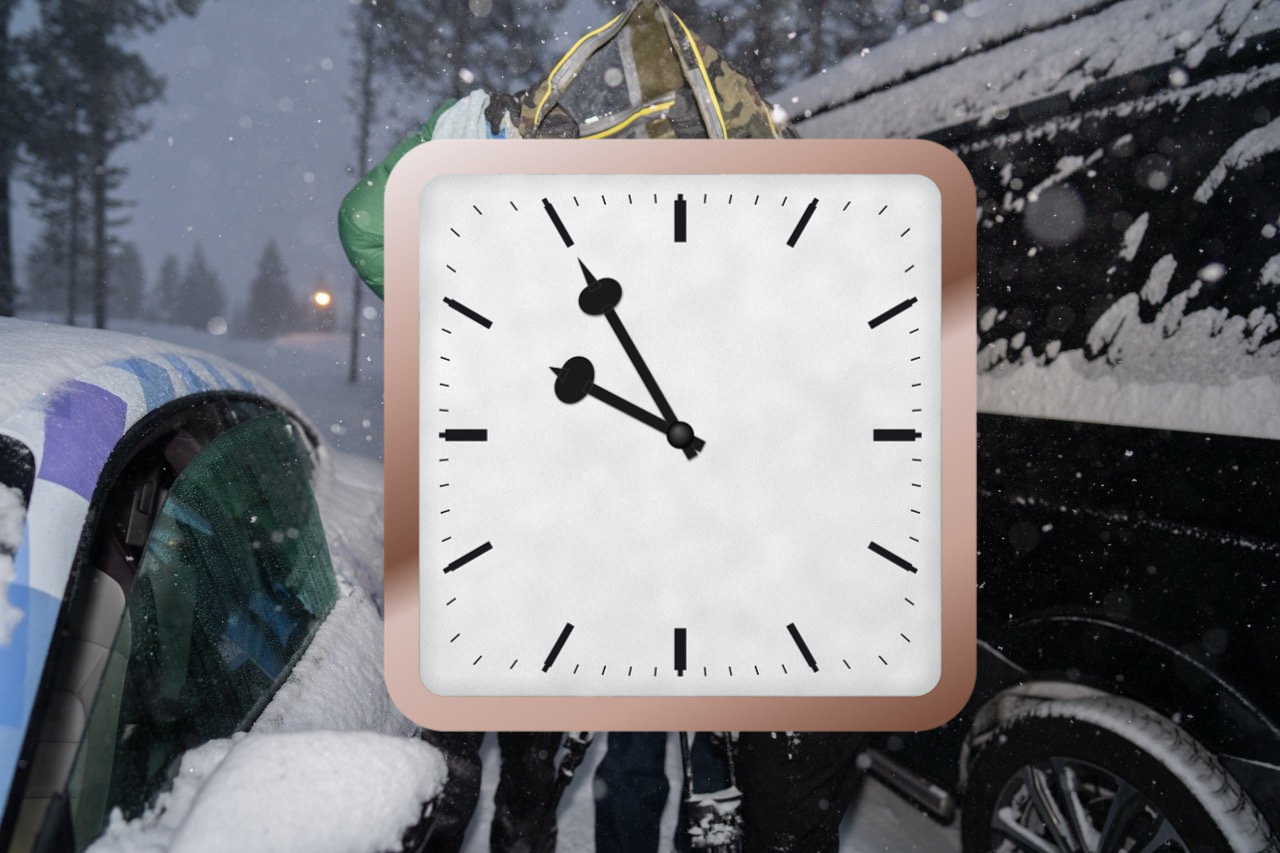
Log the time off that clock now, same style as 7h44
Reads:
9h55
